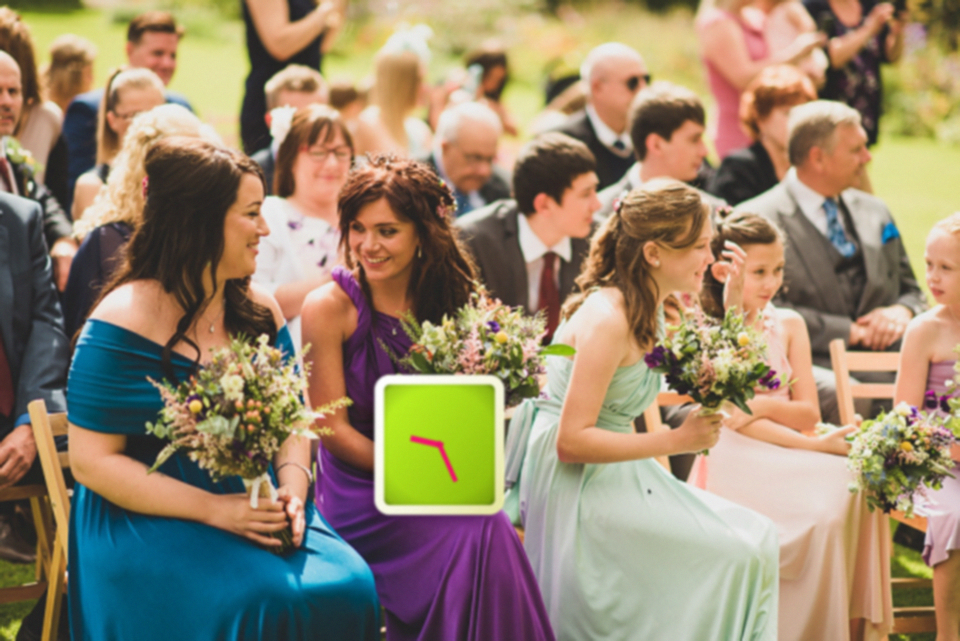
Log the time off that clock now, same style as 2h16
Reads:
9h26
